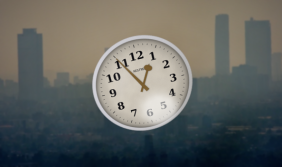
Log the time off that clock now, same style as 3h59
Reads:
12h55
